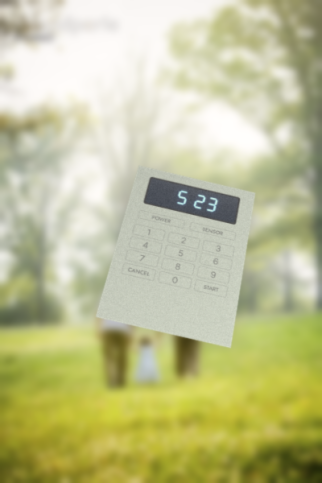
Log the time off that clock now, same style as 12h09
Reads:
5h23
